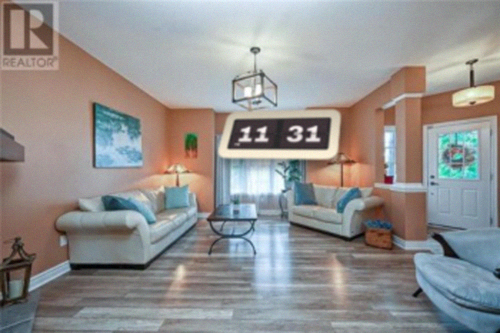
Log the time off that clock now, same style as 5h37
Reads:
11h31
